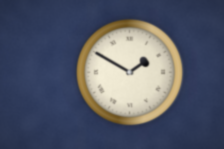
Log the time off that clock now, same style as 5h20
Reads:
1h50
